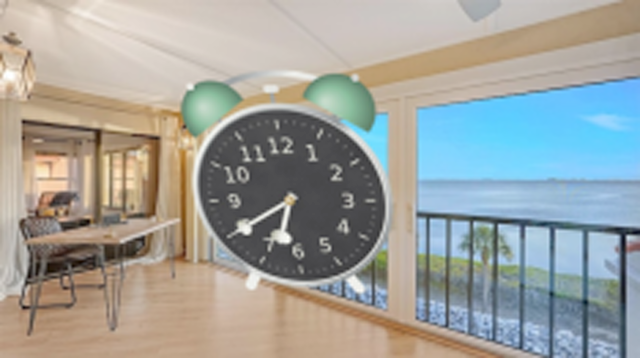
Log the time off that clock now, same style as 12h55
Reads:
6h40
